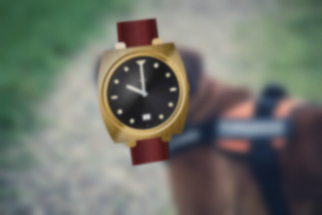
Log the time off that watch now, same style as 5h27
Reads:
10h00
